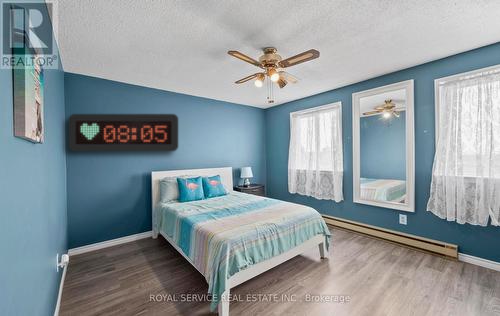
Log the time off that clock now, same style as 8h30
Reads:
8h05
